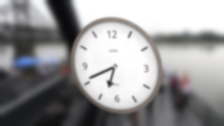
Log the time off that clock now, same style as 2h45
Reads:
6h41
